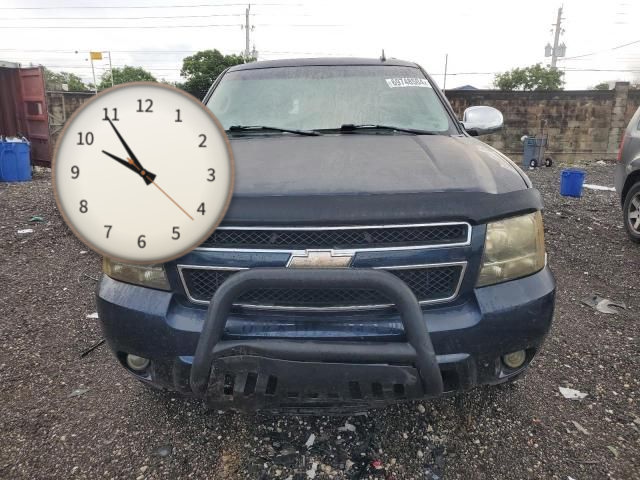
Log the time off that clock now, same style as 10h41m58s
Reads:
9h54m22s
